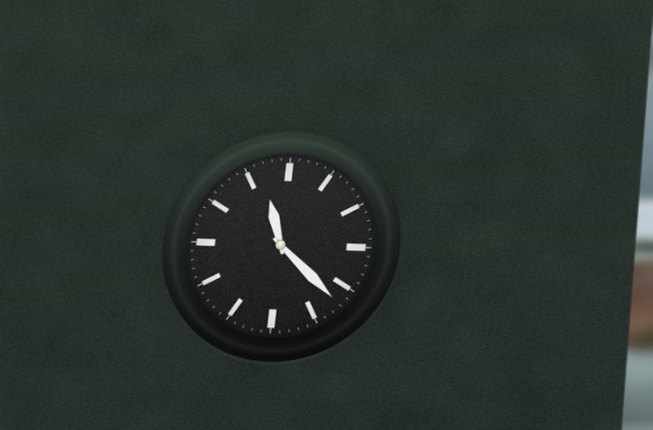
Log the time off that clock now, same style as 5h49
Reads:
11h22
